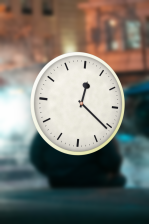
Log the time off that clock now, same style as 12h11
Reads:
12h21
